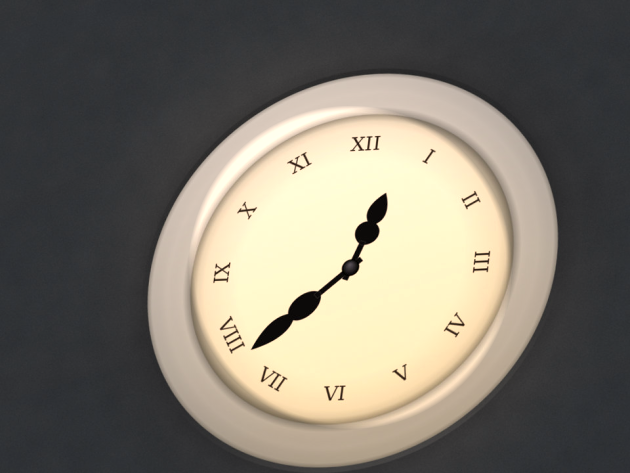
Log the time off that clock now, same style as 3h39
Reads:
12h38
